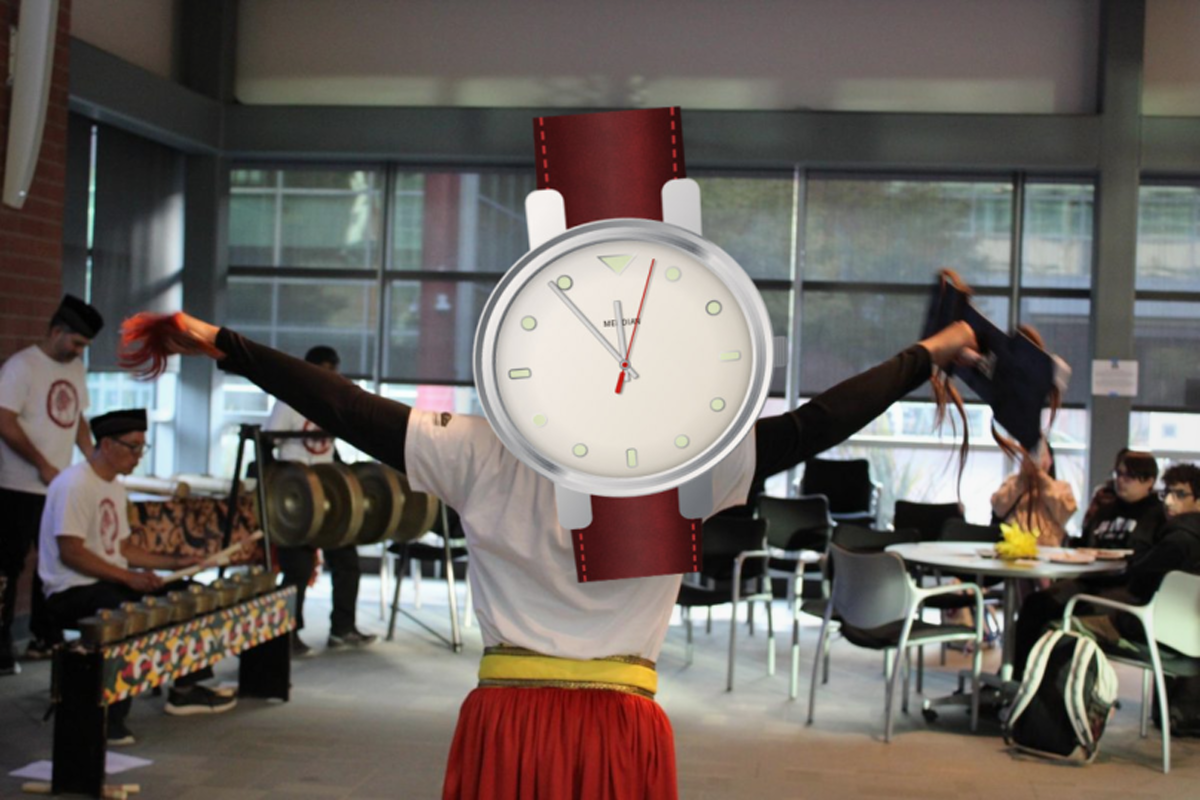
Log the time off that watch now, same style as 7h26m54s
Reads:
11h54m03s
